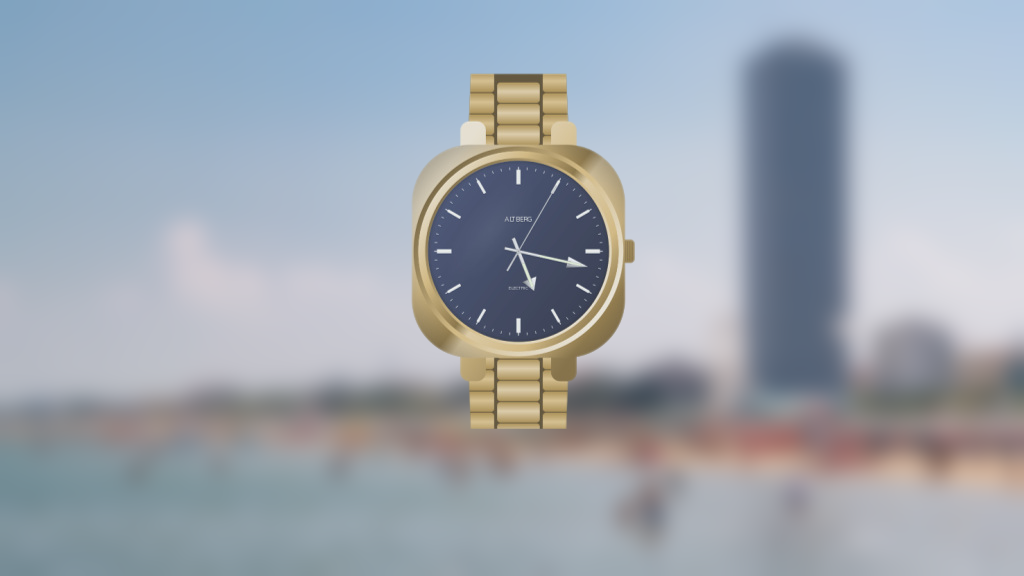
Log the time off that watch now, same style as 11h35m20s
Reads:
5h17m05s
